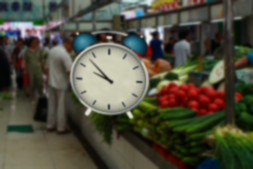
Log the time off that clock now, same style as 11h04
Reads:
9h53
